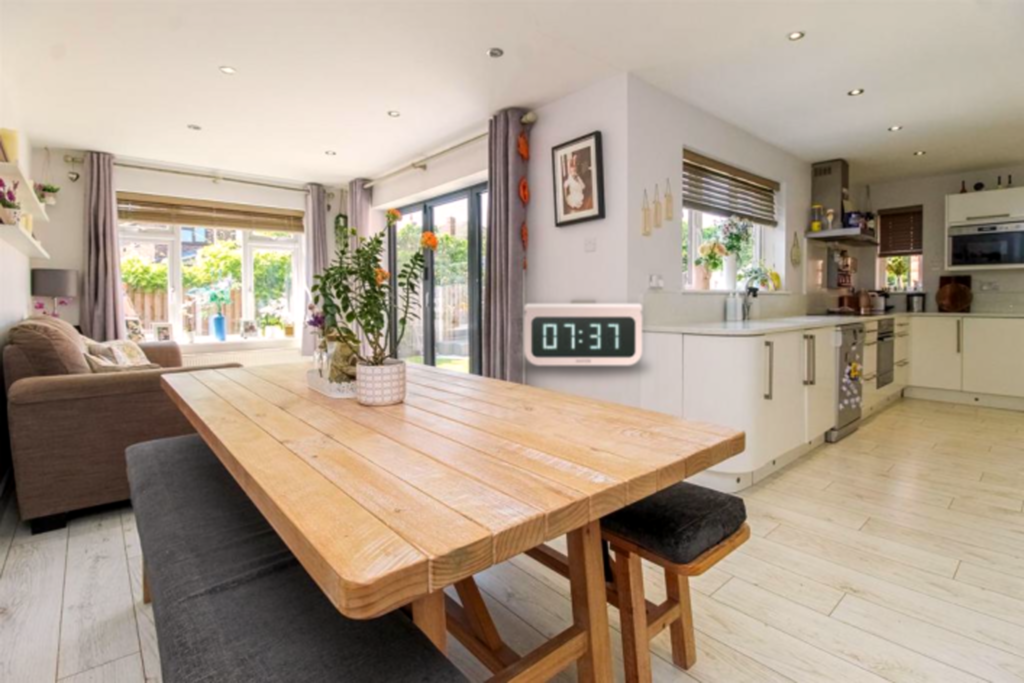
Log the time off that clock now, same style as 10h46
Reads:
7h37
